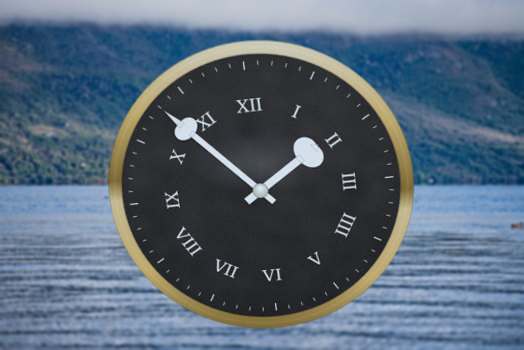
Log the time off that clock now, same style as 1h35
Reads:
1h53
